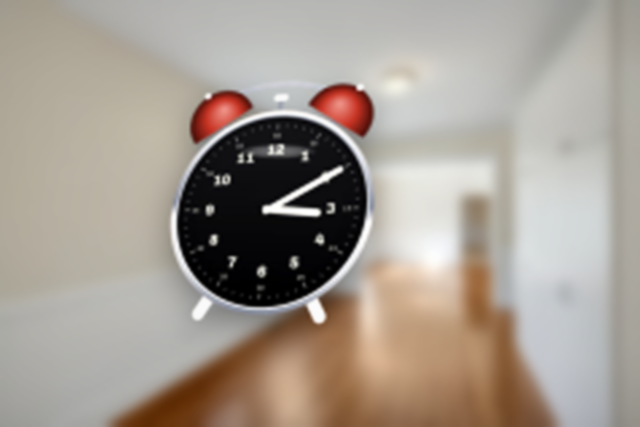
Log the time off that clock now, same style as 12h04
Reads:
3h10
